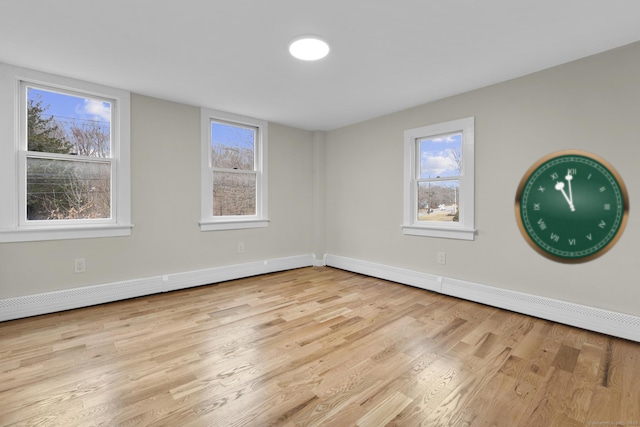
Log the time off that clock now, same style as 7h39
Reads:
10h59
